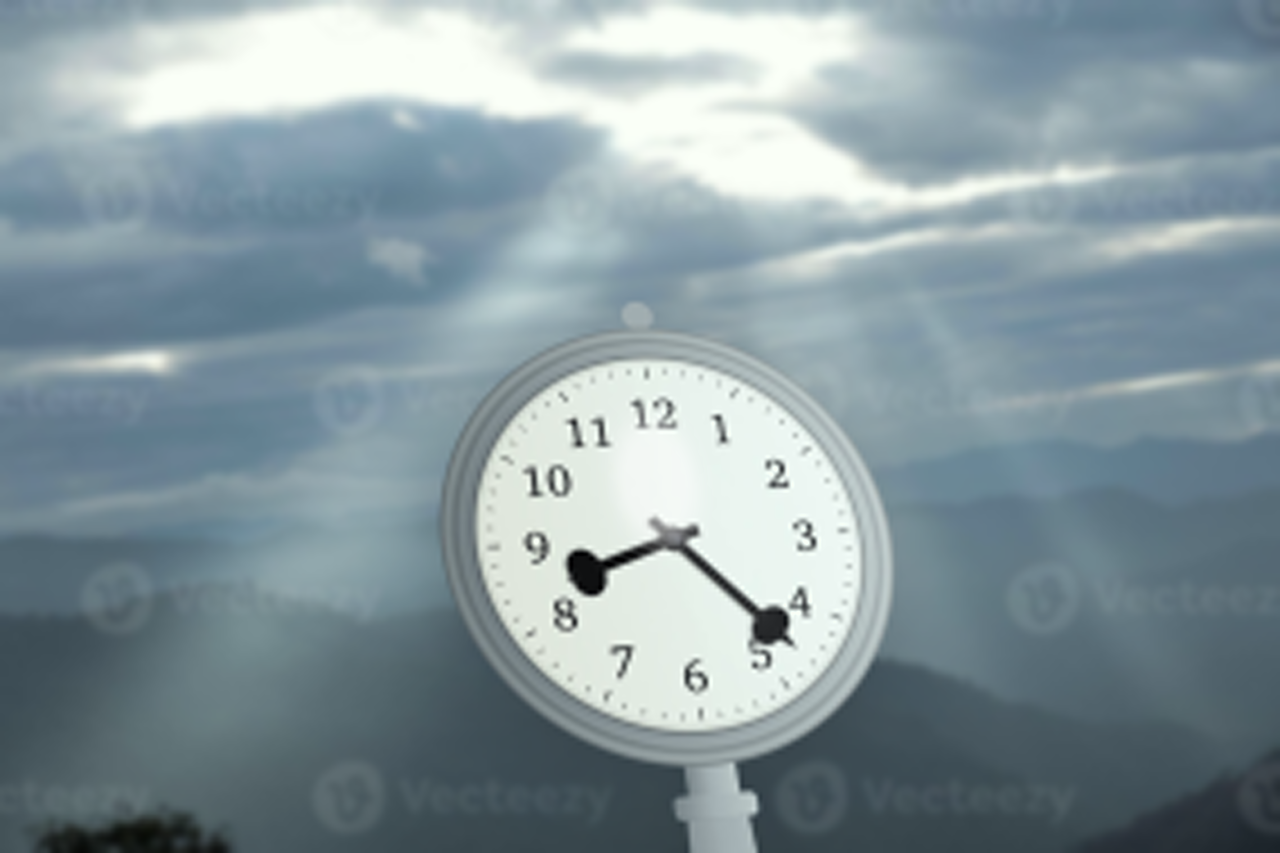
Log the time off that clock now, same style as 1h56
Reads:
8h23
